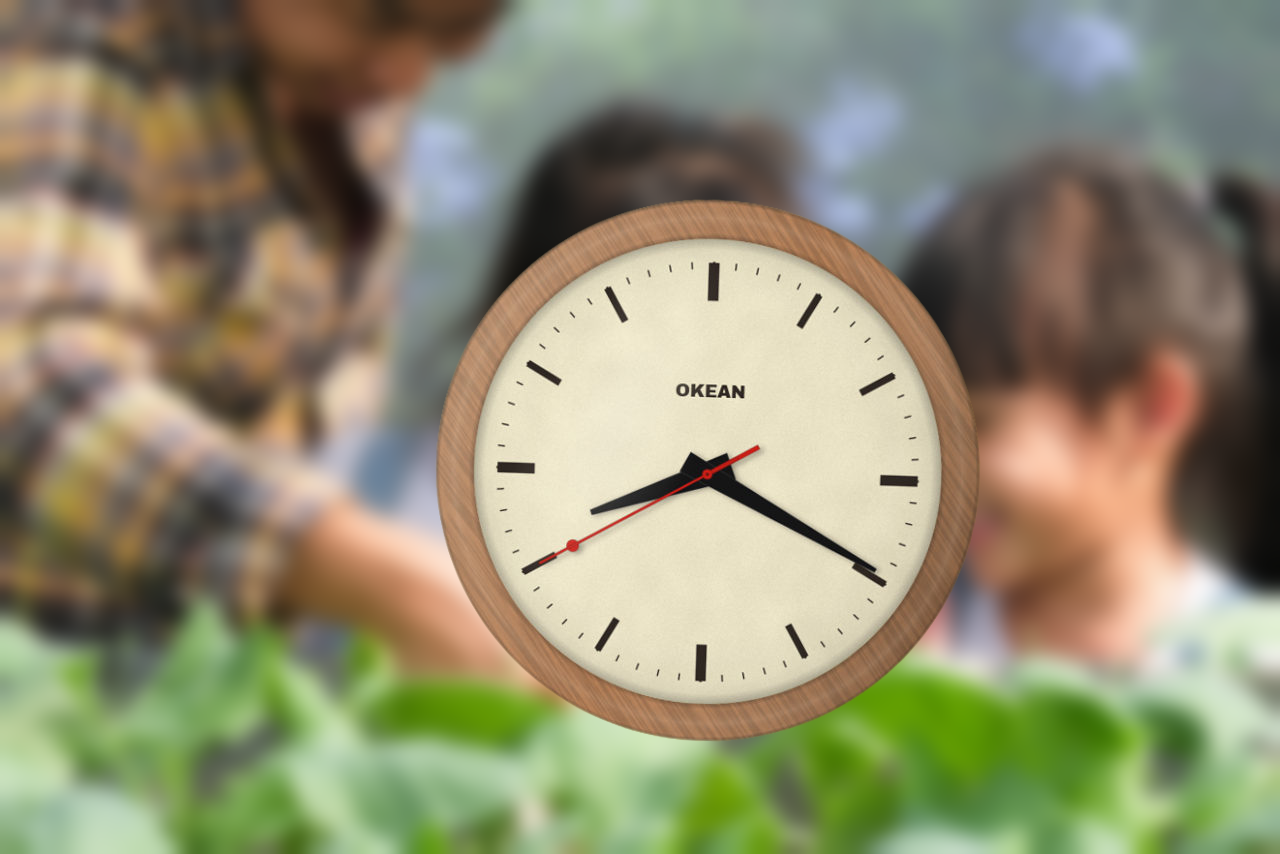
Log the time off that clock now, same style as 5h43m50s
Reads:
8h19m40s
